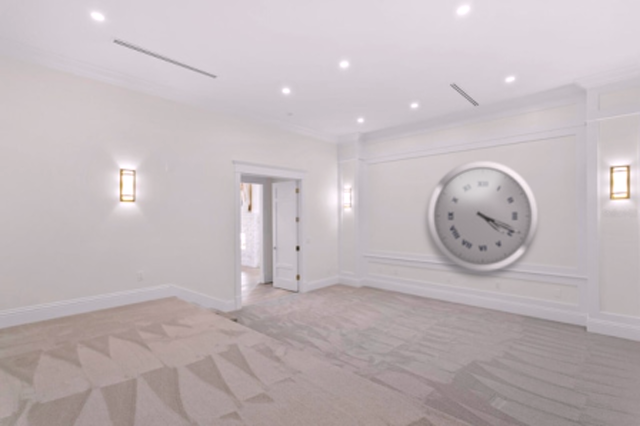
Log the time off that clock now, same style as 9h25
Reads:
4h19
